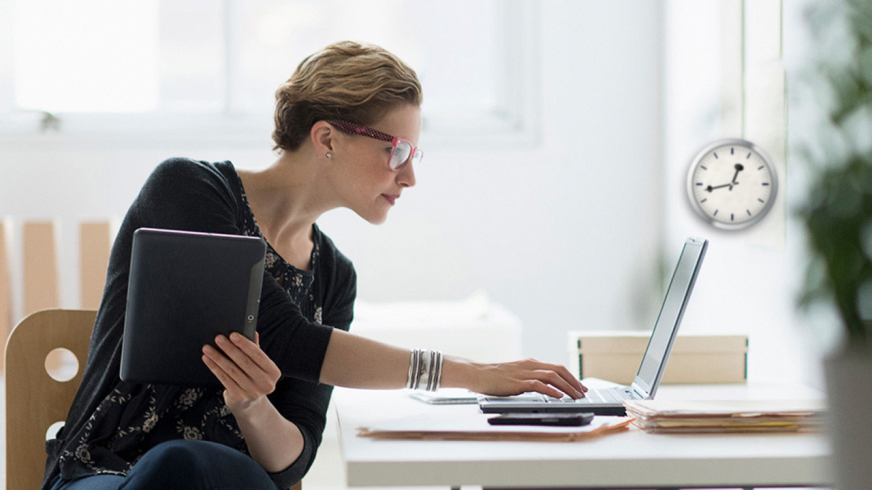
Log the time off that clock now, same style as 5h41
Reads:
12h43
